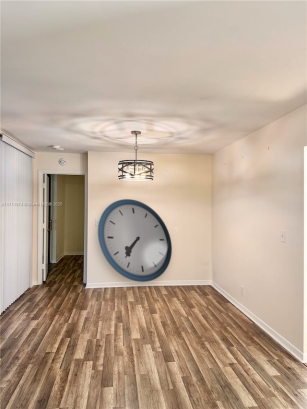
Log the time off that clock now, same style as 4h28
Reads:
7h37
